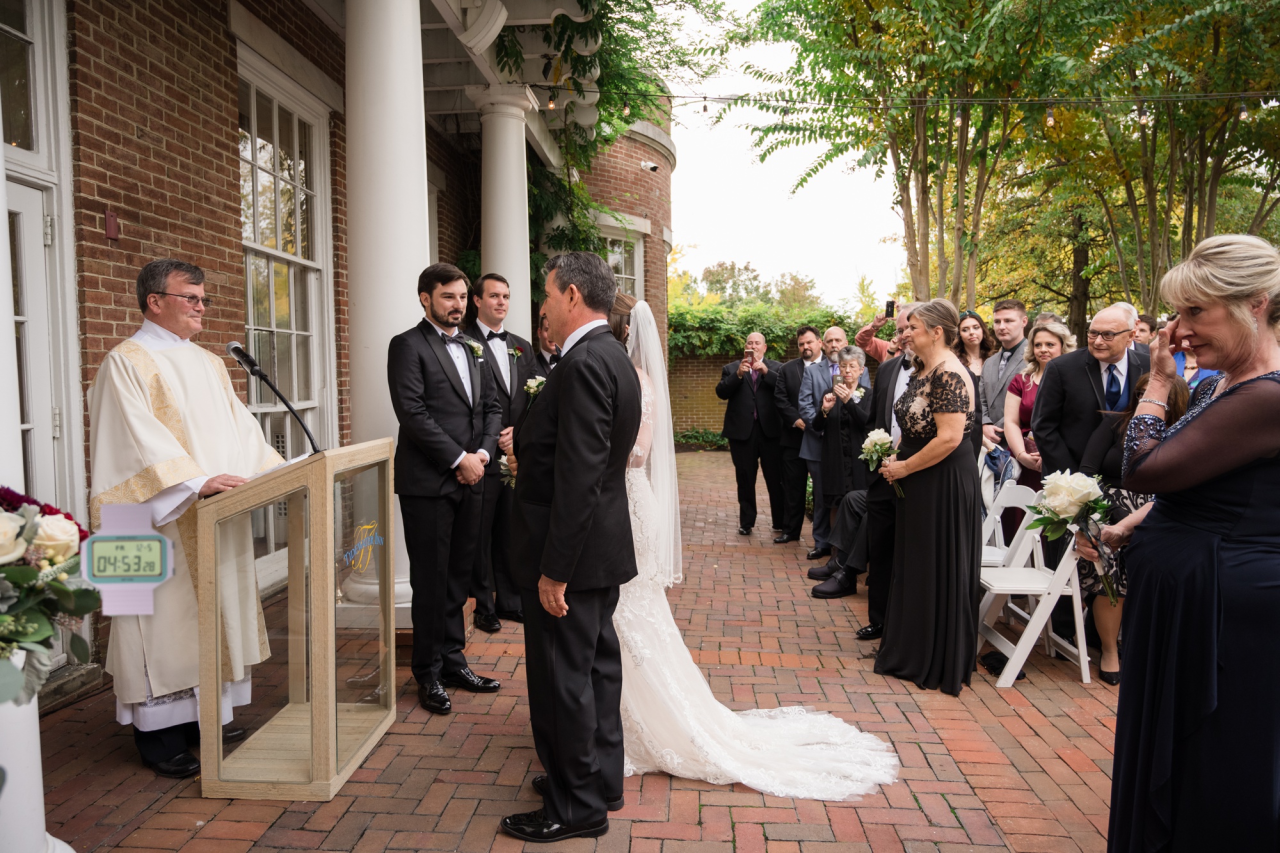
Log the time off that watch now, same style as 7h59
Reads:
4h53
